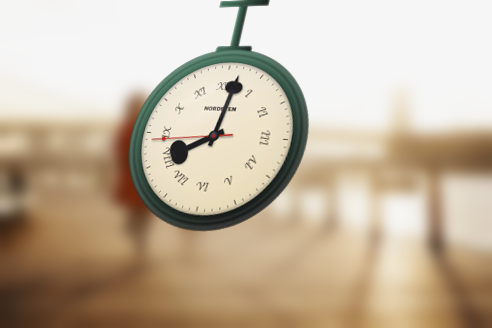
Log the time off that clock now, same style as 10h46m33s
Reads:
8h01m44s
